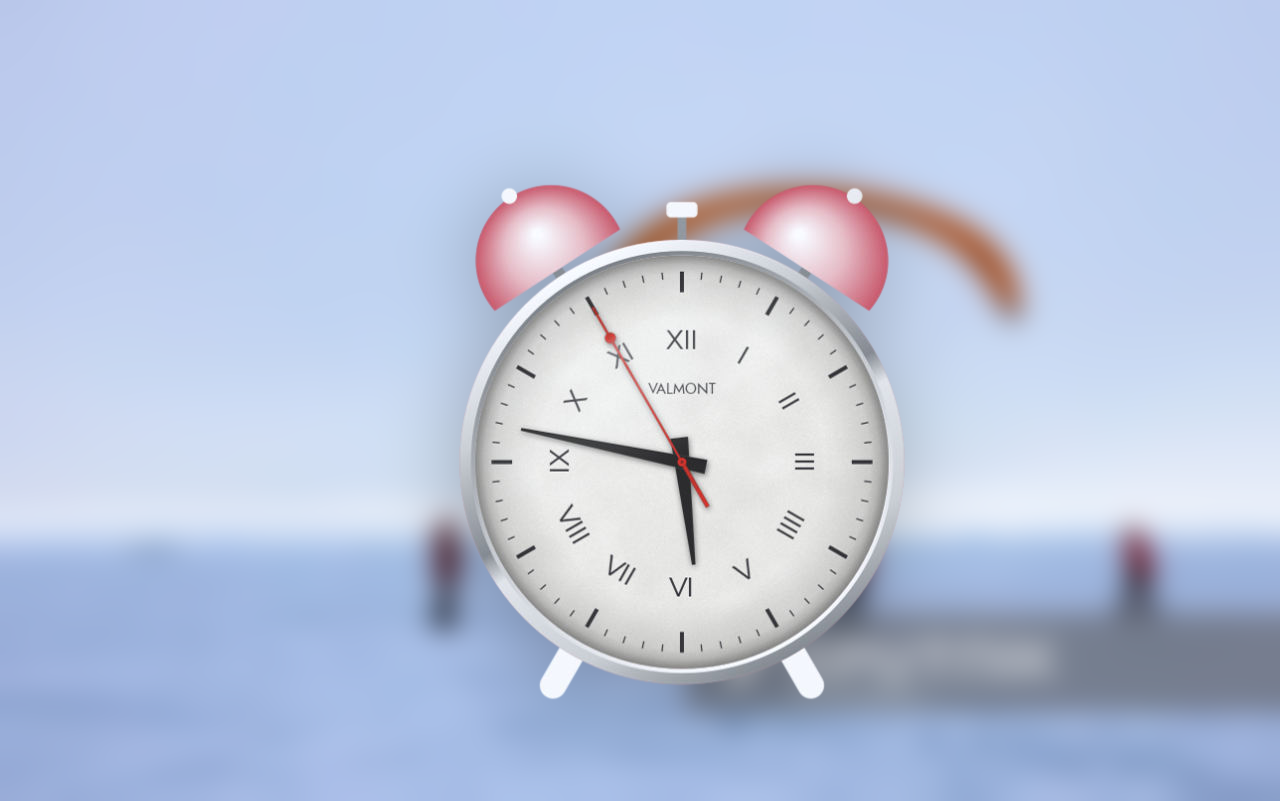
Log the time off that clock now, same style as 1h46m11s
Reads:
5h46m55s
